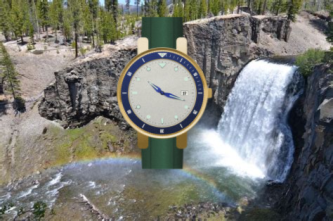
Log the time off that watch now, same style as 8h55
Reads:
10h18
